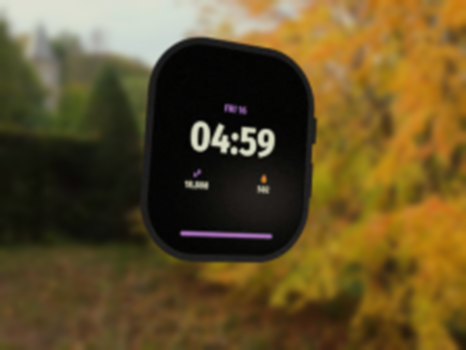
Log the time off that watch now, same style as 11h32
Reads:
4h59
